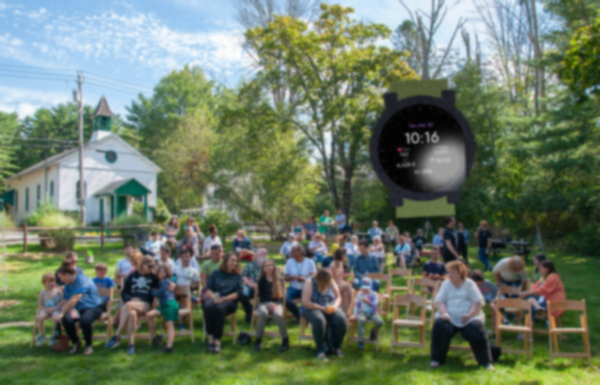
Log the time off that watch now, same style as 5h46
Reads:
10h16
